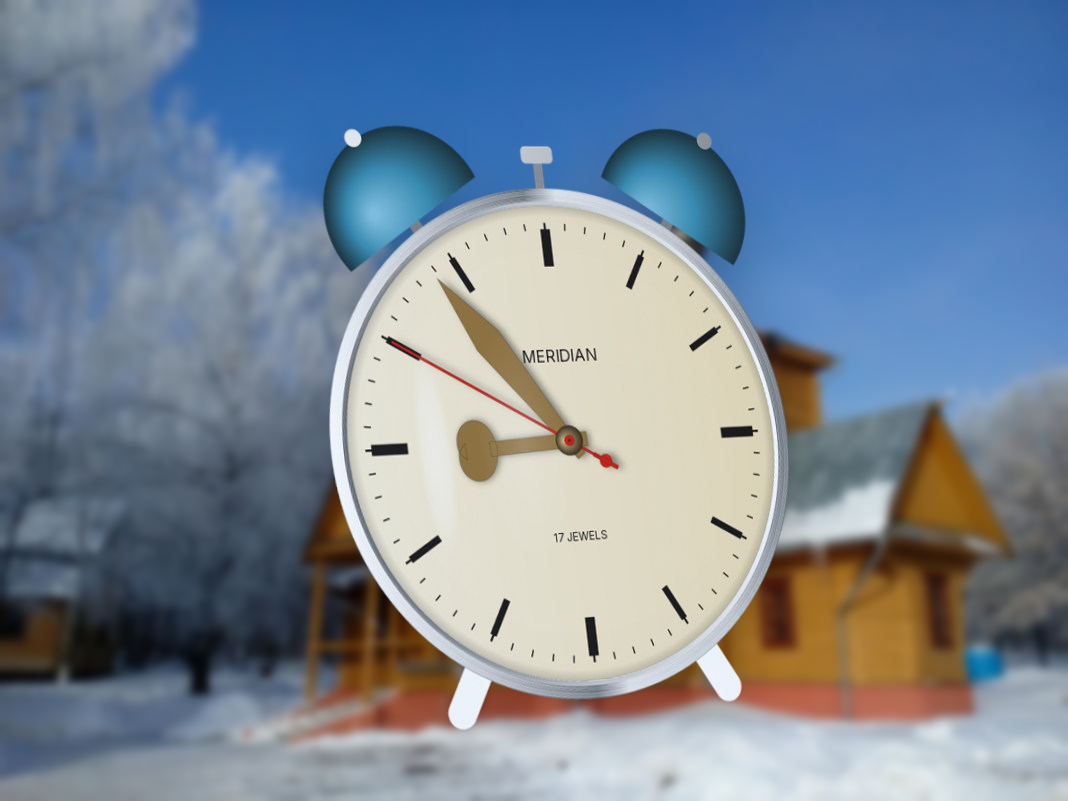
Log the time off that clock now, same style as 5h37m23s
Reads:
8h53m50s
